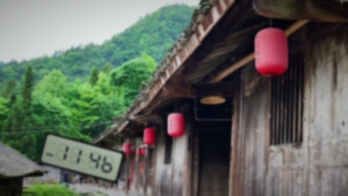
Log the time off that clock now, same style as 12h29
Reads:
11h46
